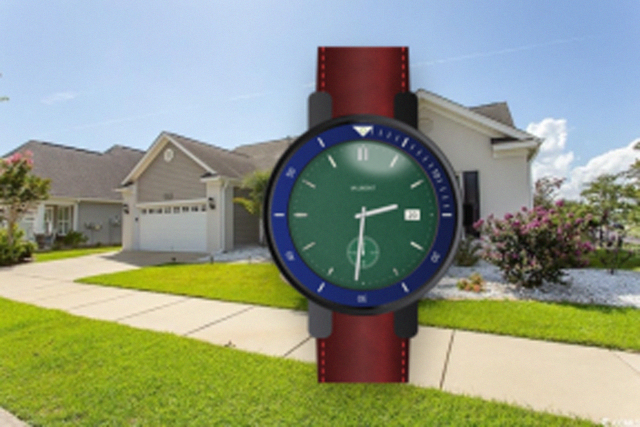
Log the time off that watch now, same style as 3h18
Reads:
2h31
